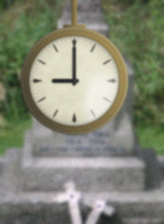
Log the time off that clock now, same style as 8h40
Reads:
9h00
